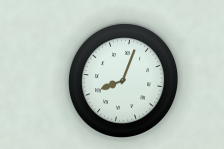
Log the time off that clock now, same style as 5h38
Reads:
8h02
